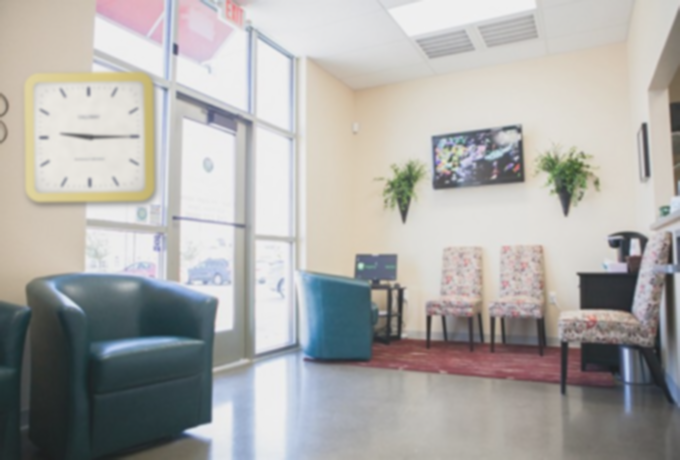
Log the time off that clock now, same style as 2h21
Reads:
9h15
